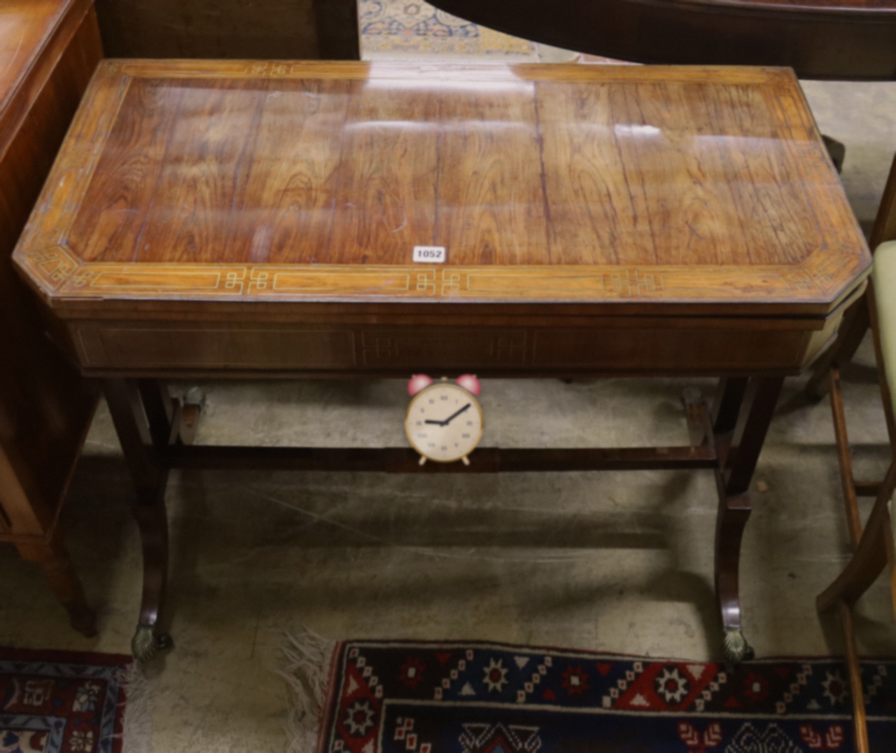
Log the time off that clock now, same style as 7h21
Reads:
9h09
